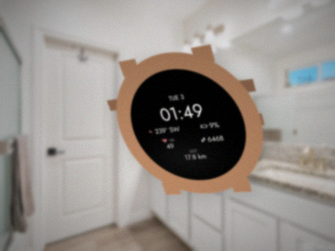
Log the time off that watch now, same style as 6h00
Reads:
1h49
